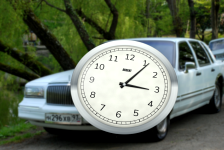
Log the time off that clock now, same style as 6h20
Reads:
3h06
